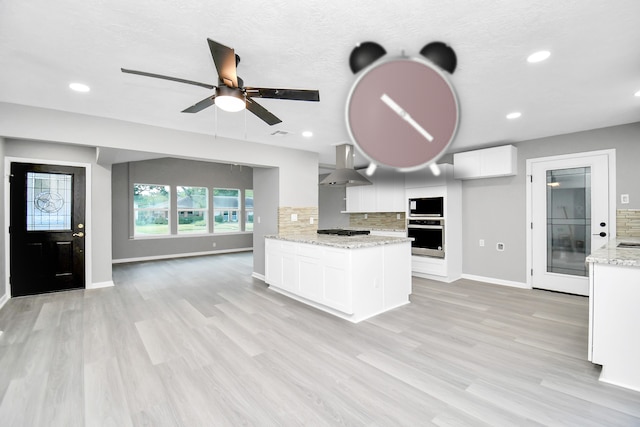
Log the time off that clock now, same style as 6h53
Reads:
10h22
